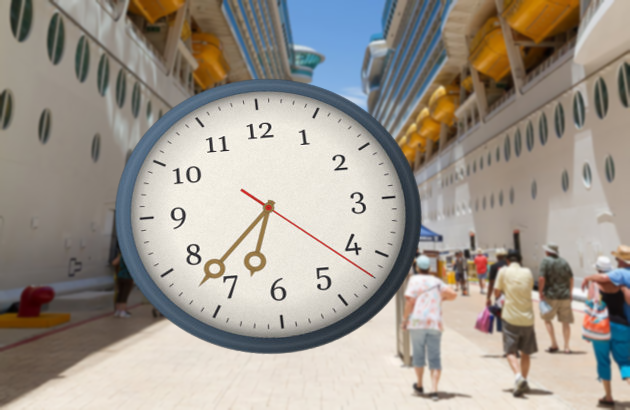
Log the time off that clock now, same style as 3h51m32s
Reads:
6h37m22s
